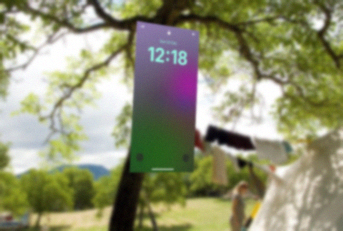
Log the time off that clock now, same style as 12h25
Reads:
12h18
